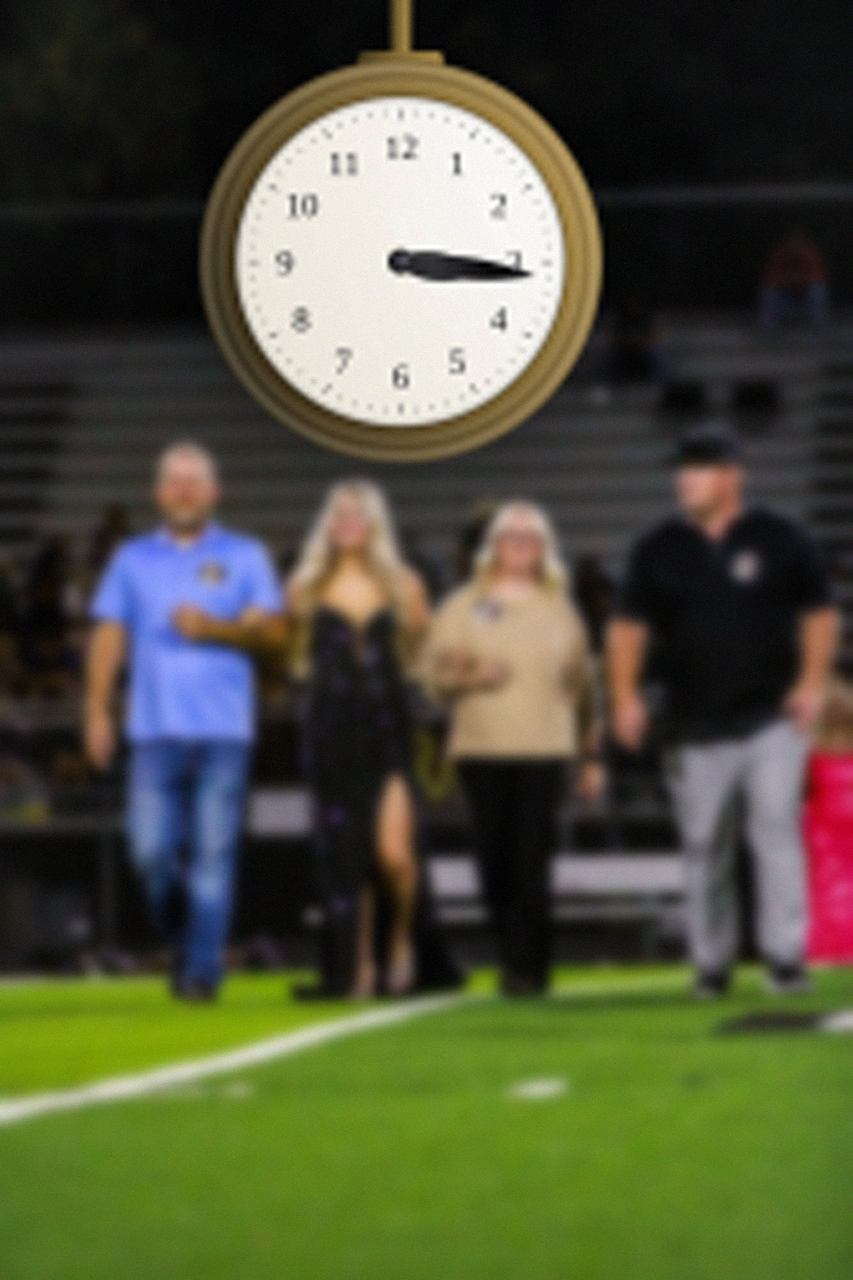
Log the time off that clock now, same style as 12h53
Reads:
3h16
